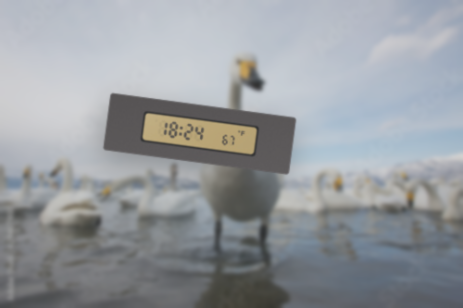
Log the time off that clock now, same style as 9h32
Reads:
18h24
